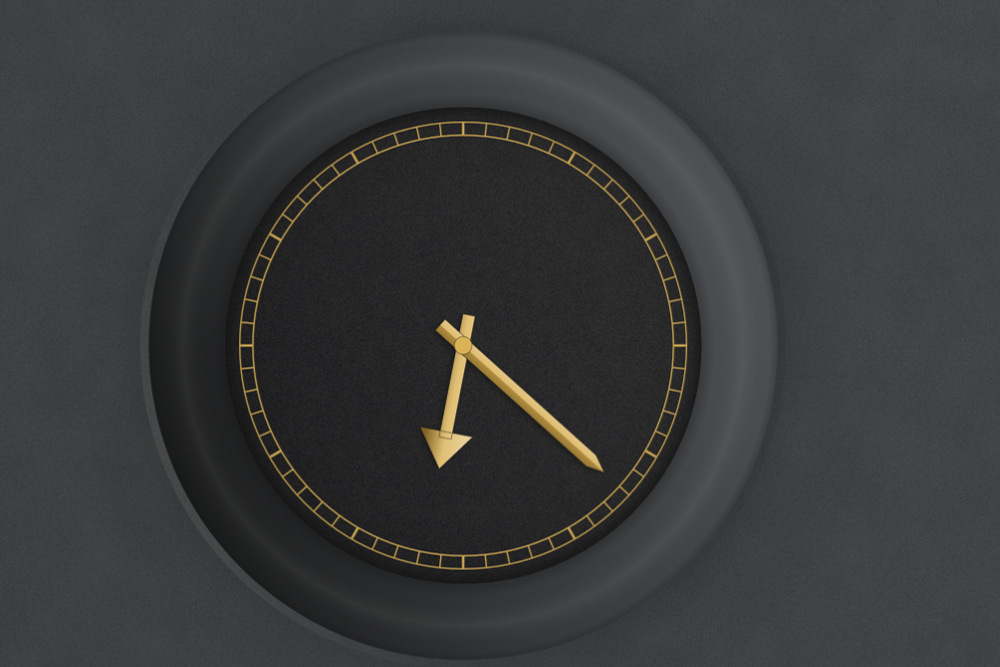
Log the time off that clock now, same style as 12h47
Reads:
6h22
